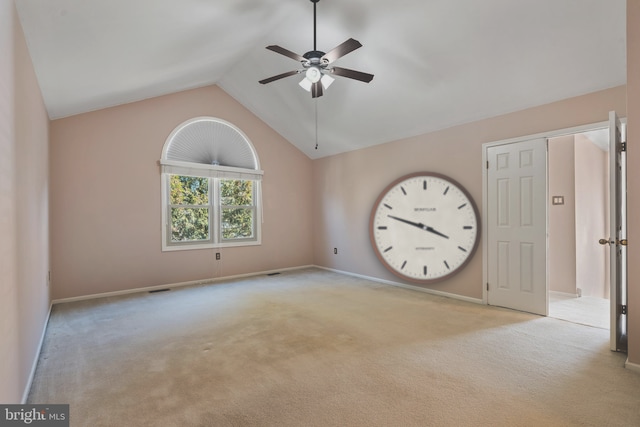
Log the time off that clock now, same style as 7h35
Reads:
3h48
